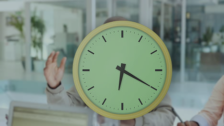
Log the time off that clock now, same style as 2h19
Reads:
6h20
